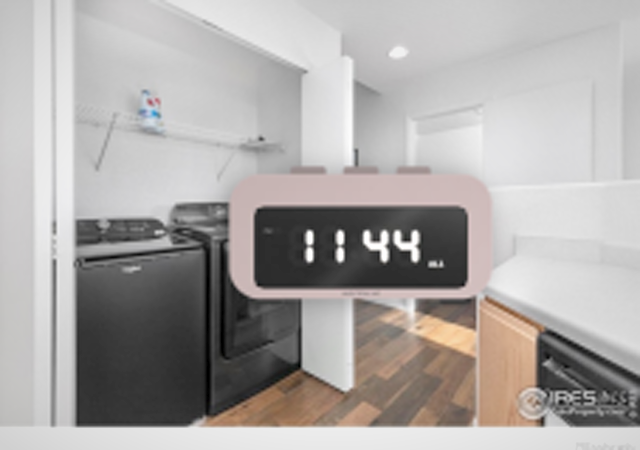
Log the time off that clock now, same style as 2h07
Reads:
11h44
